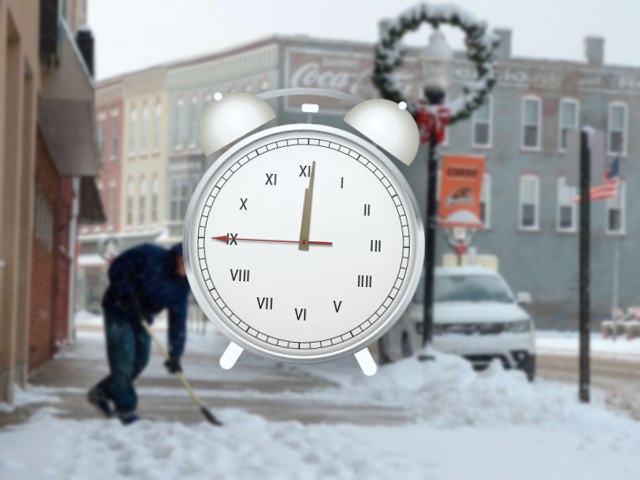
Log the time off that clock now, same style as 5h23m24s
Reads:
12h00m45s
